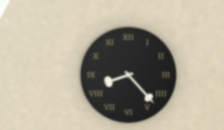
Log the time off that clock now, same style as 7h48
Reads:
8h23
